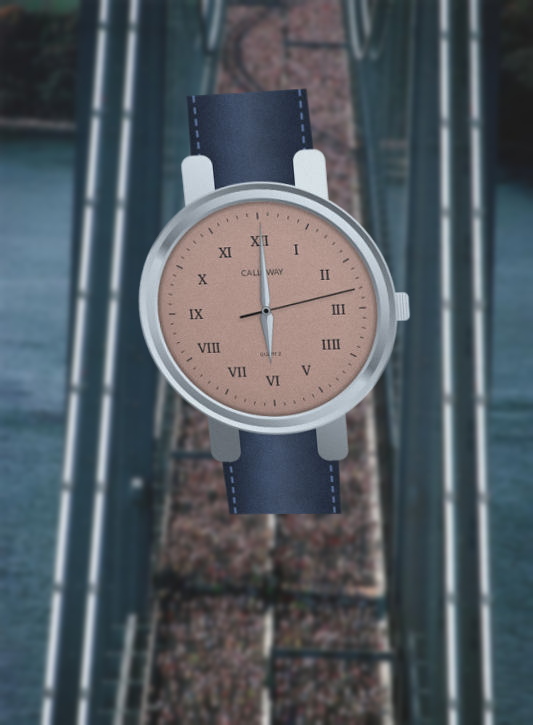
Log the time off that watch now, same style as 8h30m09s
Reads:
6h00m13s
